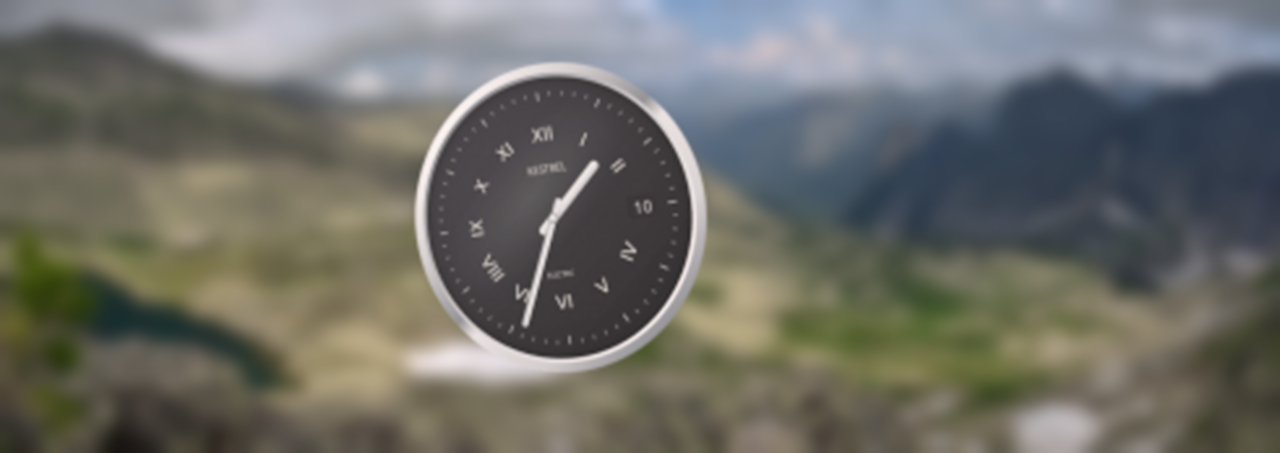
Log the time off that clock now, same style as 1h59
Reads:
1h34
